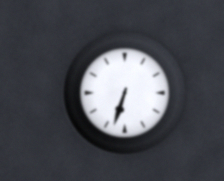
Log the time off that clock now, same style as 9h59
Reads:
6h33
